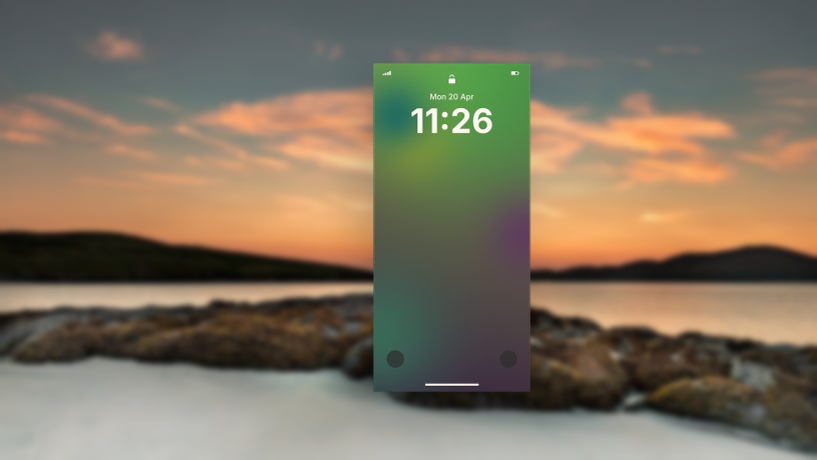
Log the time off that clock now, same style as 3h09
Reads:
11h26
